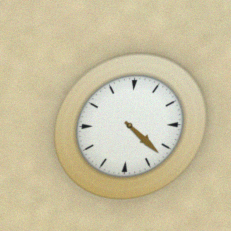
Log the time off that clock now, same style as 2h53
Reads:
4h22
